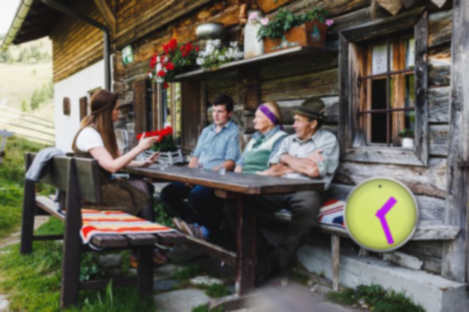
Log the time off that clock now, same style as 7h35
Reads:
1h27
